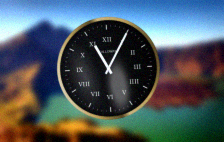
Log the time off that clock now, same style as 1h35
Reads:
11h05
